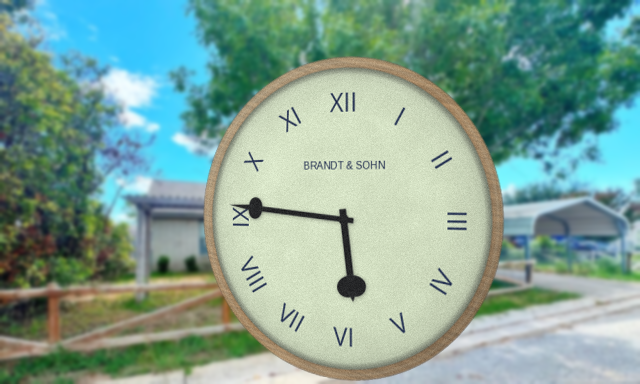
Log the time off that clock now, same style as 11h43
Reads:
5h46
